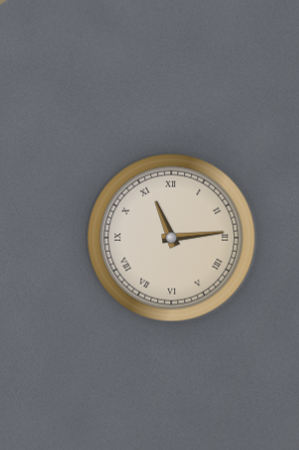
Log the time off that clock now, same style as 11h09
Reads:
11h14
